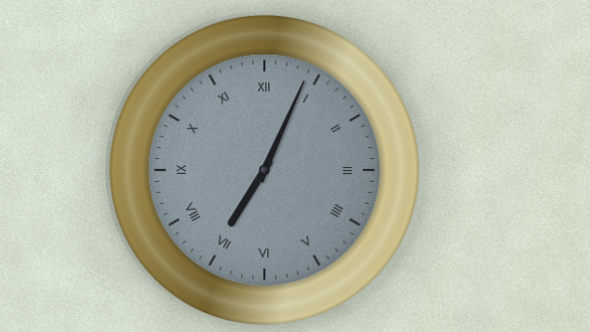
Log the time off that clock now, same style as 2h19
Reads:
7h04
